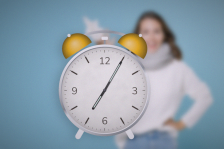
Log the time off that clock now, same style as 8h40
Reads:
7h05
